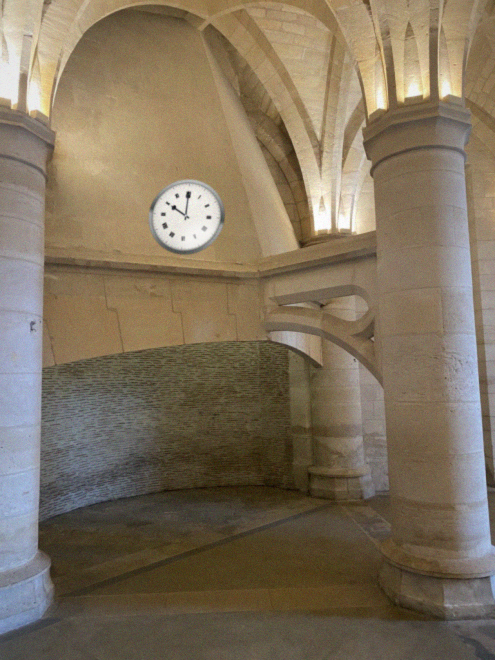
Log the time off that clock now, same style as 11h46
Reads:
10h00
